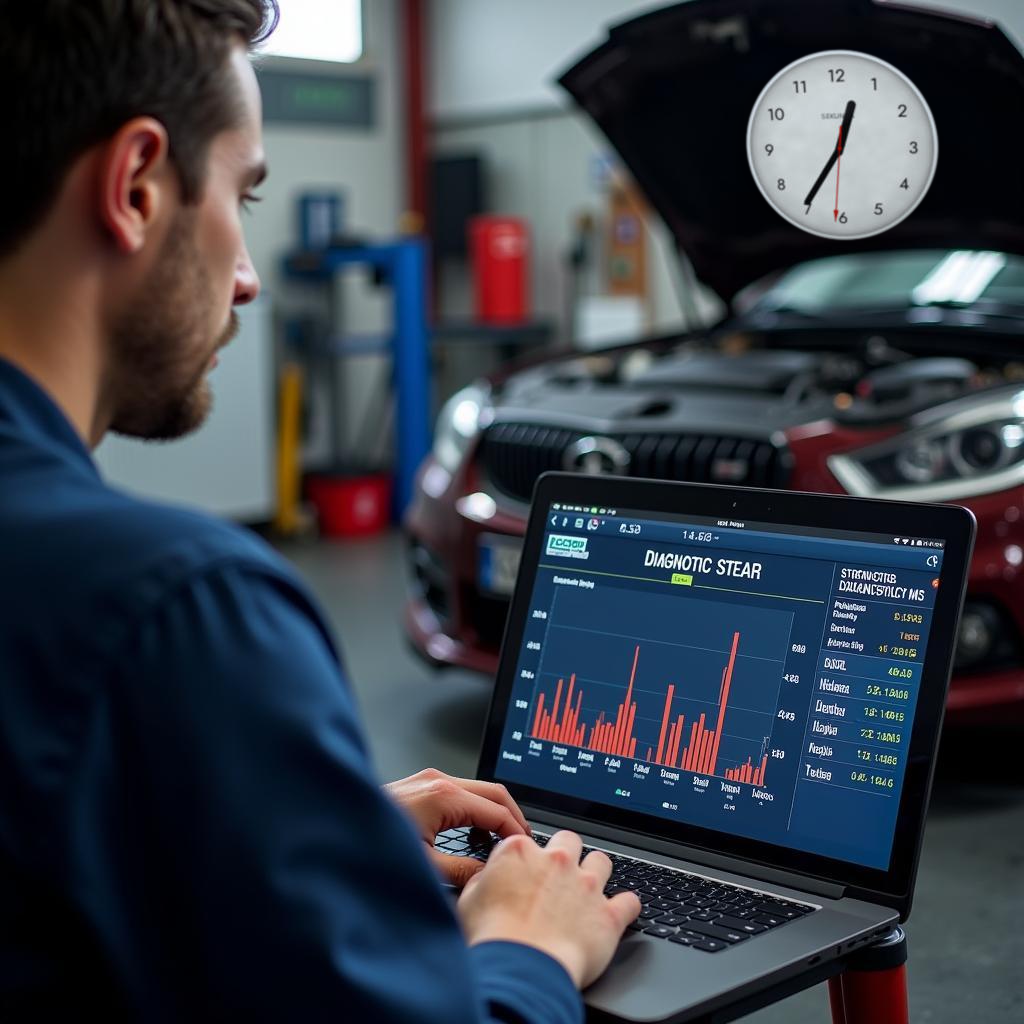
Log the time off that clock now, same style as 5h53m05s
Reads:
12h35m31s
